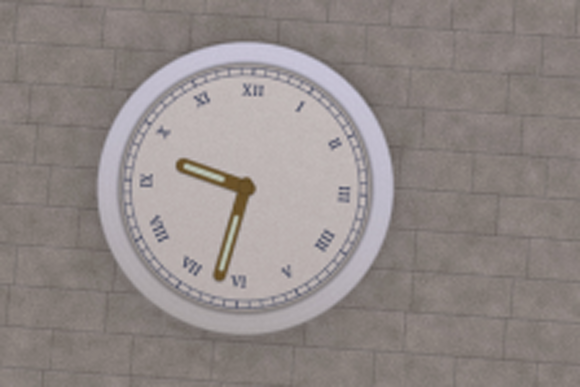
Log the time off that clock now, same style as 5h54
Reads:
9h32
